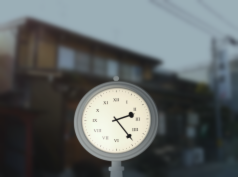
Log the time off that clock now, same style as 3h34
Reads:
2h24
